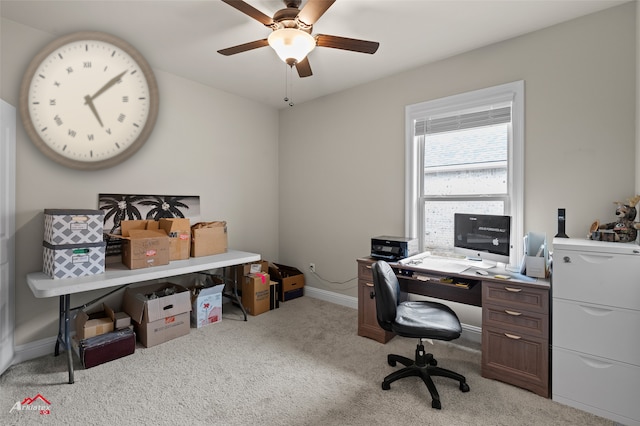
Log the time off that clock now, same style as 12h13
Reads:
5h09
